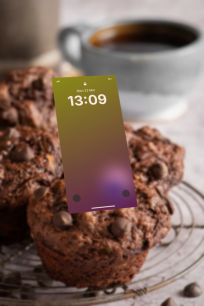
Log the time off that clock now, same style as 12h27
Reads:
13h09
